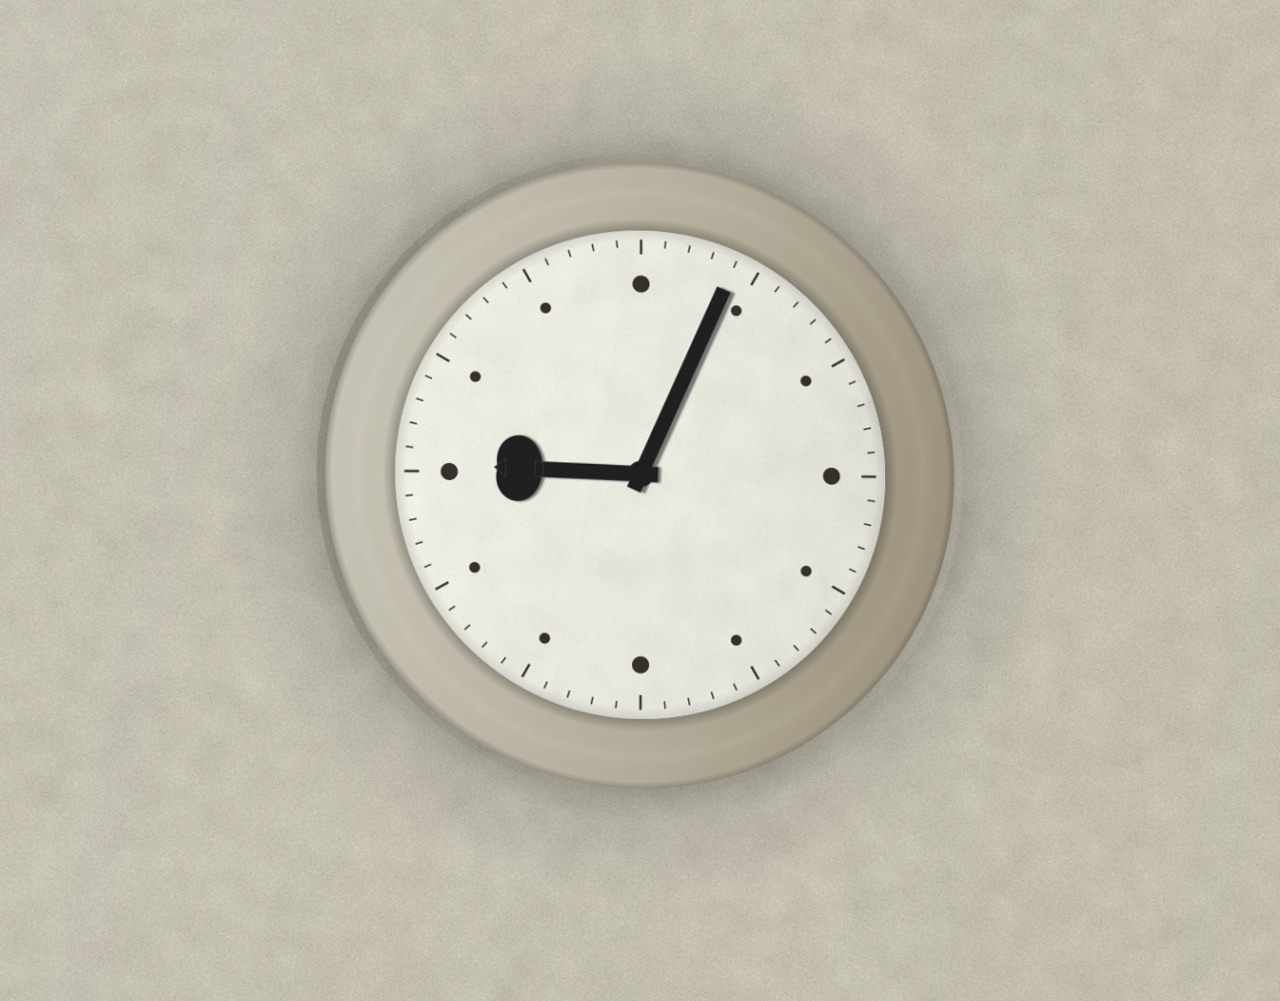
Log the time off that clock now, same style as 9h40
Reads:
9h04
